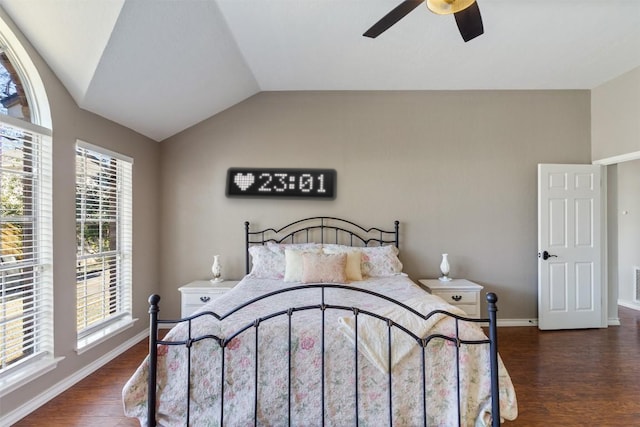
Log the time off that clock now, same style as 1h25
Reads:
23h01
